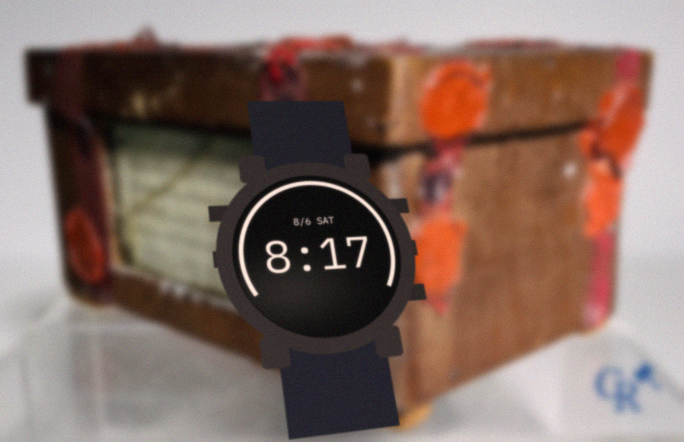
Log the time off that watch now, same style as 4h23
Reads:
8h17
